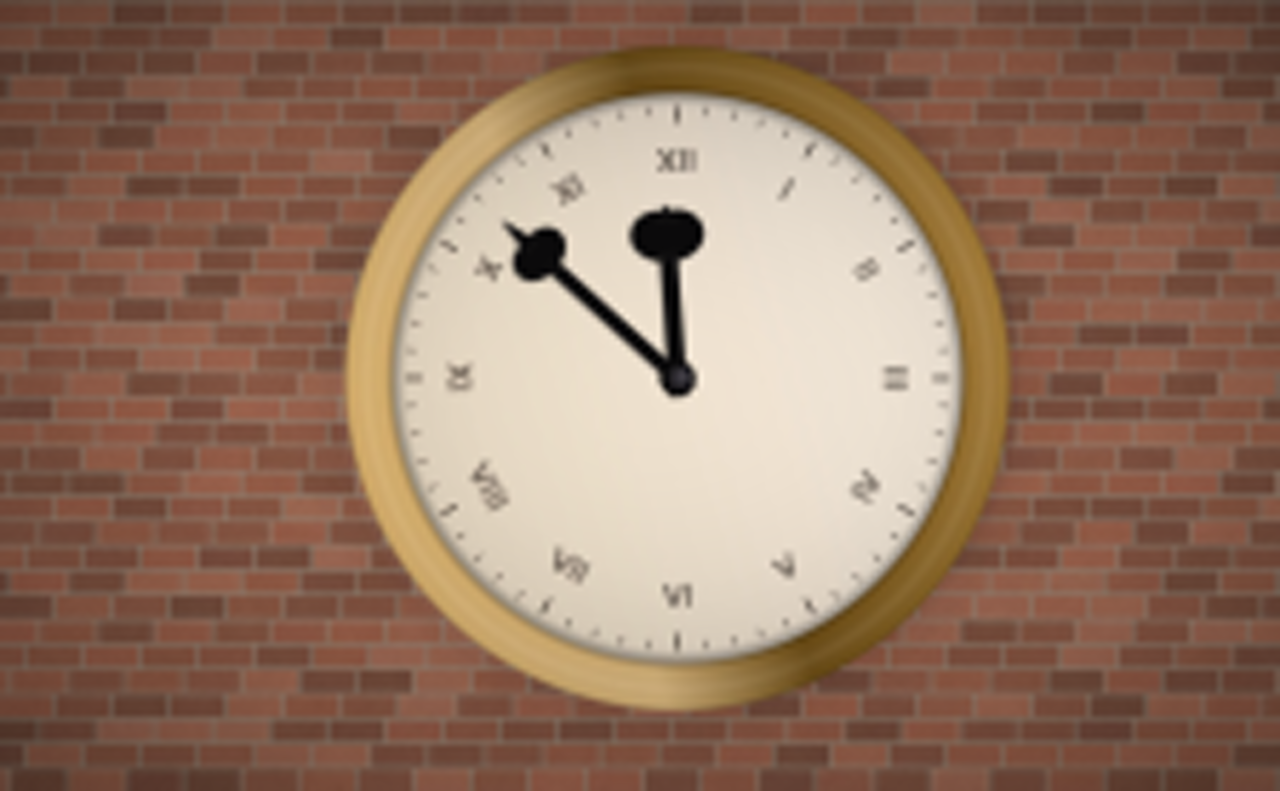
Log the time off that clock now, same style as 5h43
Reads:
11h52
